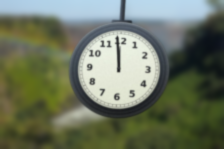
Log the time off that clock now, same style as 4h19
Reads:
11h59
